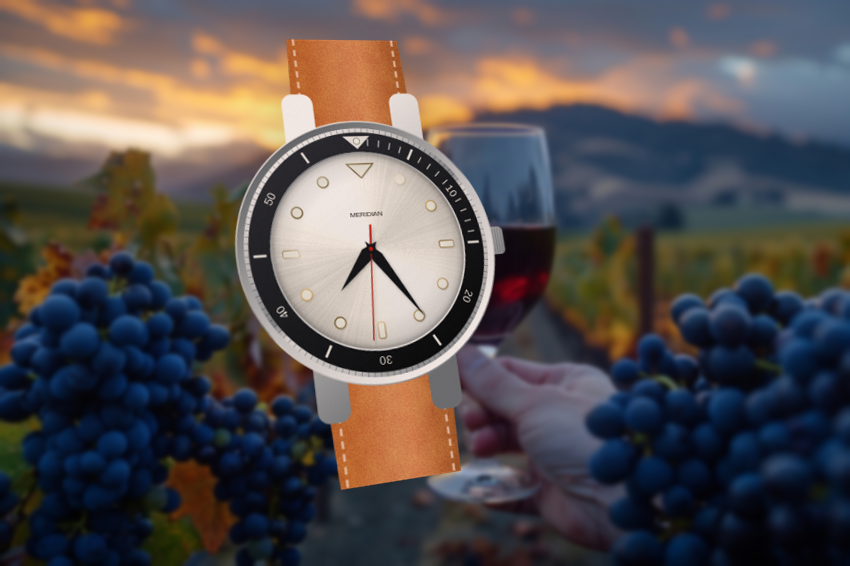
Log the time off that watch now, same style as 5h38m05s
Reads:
7h24m31s
